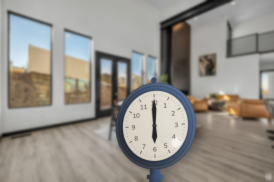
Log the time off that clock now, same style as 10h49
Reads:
6h00
